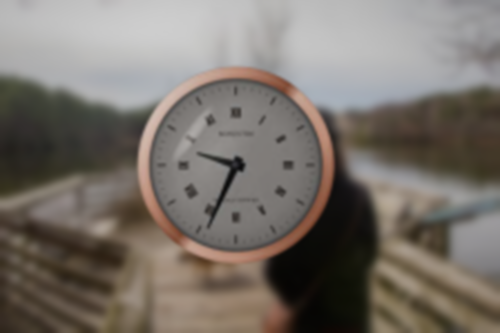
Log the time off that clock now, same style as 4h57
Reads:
9h34
